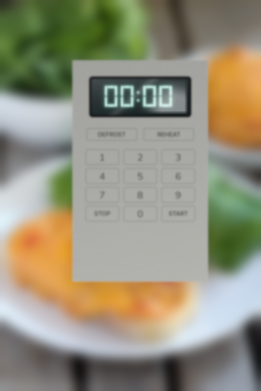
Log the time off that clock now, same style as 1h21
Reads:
0h00
